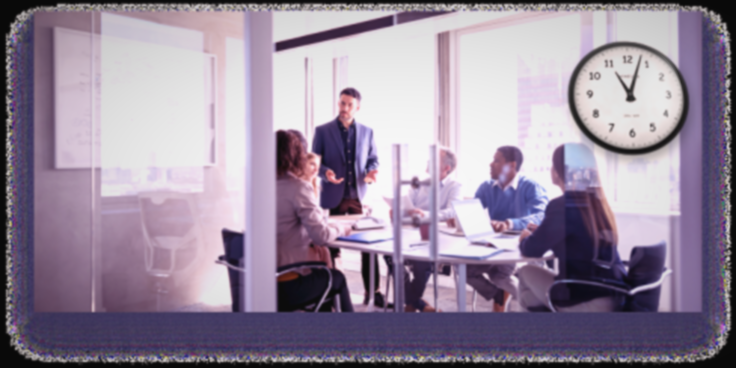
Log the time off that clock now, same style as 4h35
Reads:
11h03
